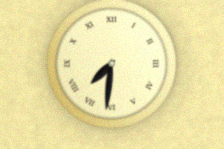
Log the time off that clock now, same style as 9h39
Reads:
7h31
